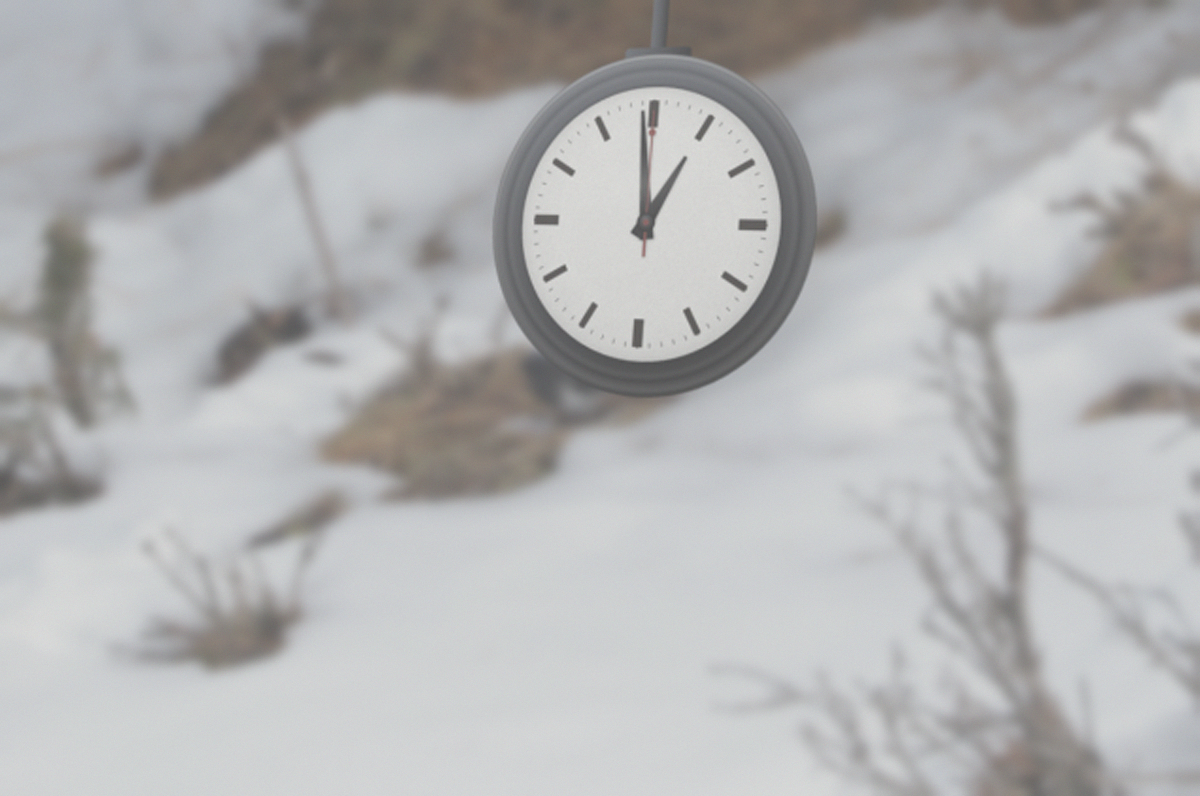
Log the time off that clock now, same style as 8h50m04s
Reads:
12h59m00s
